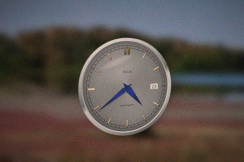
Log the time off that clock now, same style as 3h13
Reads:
4h39
